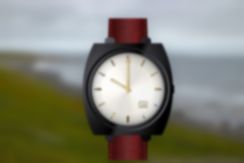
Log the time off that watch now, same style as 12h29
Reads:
10h00
